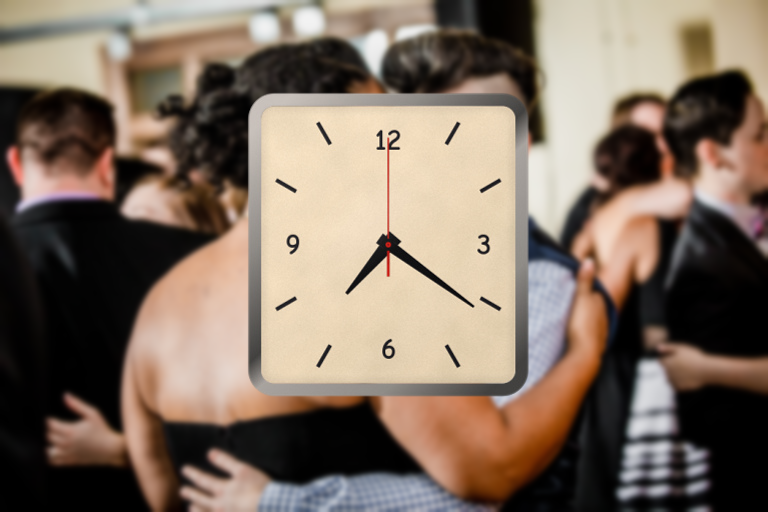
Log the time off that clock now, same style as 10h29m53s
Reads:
7h21m00s
